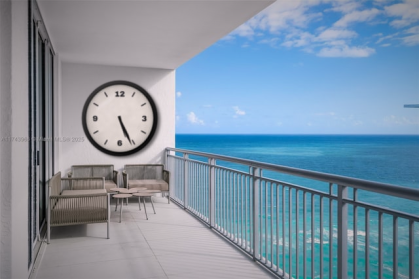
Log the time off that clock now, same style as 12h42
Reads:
5h26
